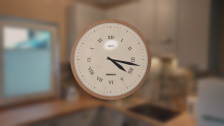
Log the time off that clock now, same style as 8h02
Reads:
4h17
